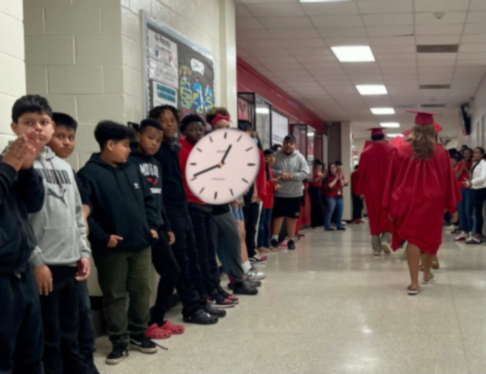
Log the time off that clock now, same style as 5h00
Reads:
12h41
